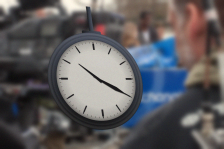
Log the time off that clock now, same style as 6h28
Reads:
10h20
